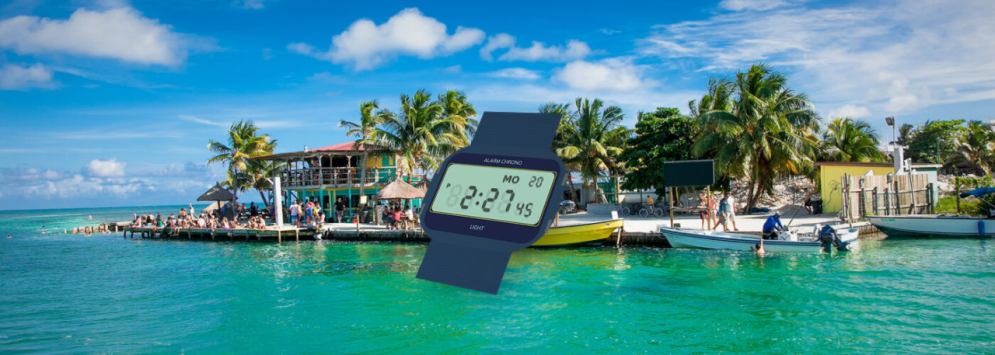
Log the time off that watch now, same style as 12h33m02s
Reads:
2h27m45s
